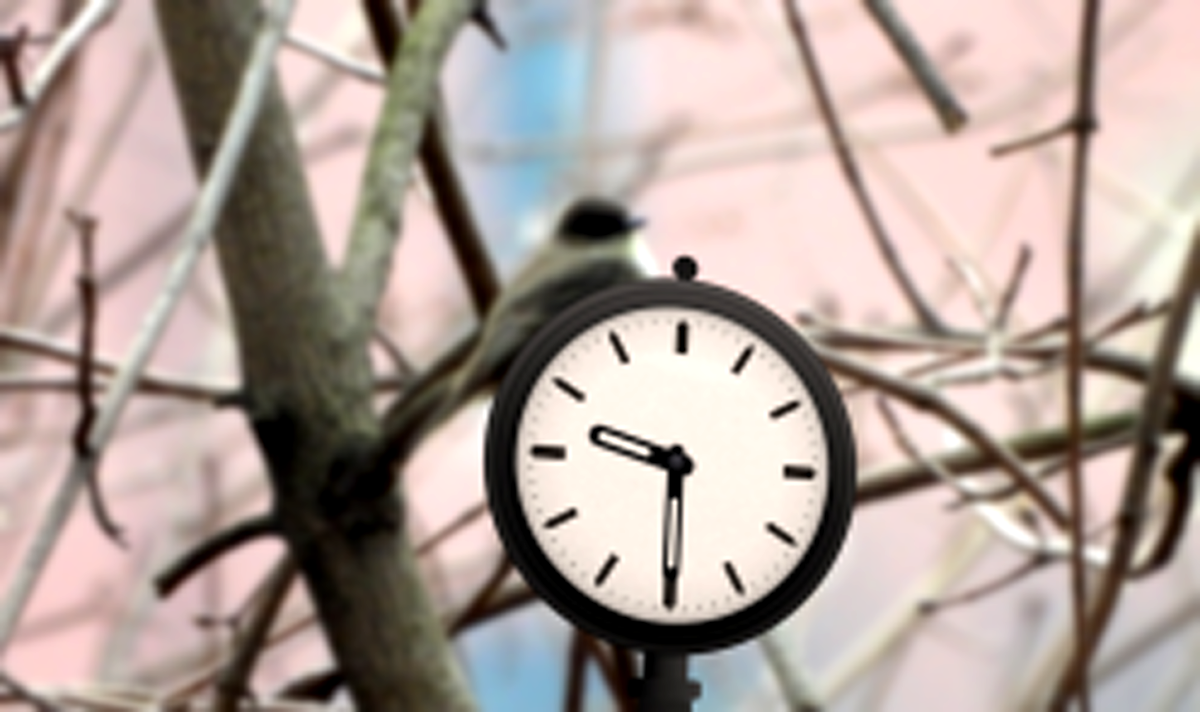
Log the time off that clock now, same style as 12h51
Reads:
9h30
